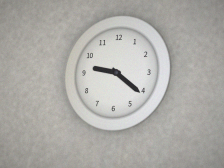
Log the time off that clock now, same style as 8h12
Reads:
9h21
